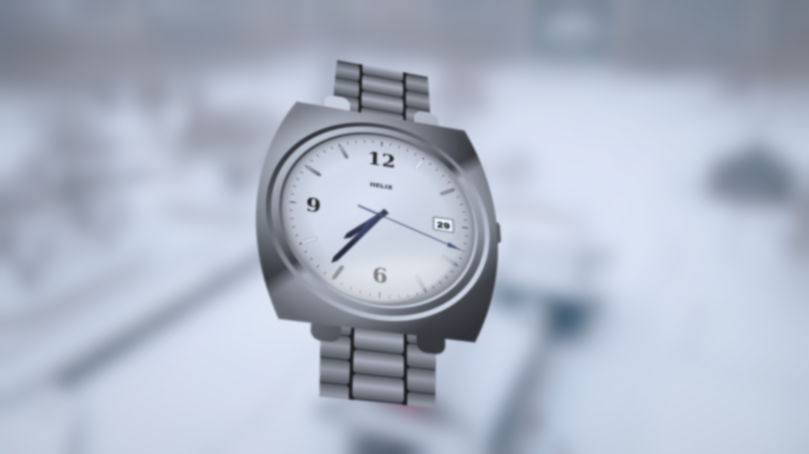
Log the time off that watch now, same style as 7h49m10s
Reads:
7h36m18s
